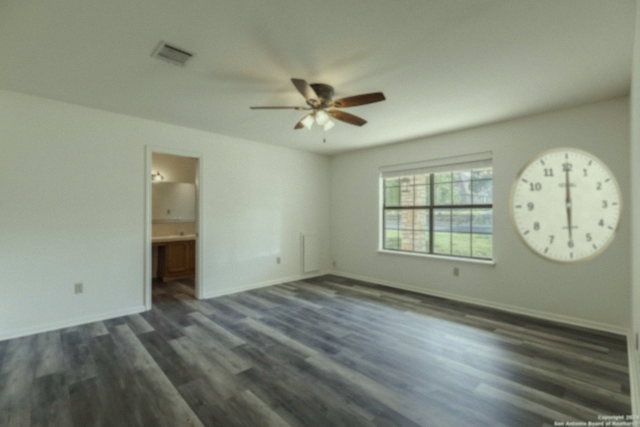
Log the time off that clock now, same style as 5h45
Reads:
6h00
